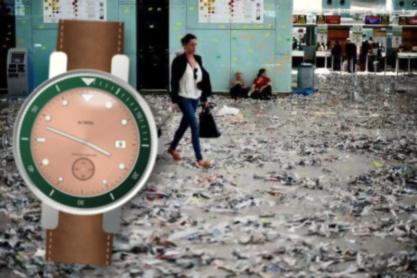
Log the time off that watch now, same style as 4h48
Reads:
3h48
